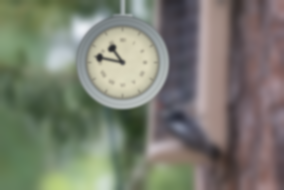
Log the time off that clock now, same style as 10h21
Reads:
10h47
